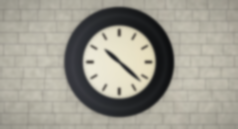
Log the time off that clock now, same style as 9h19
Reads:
10h22
